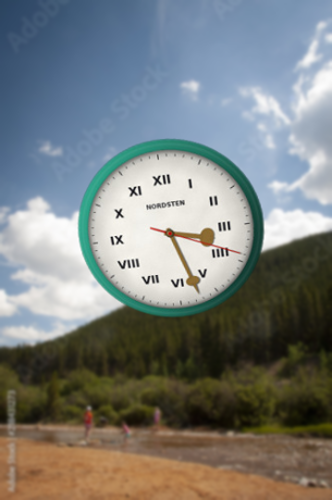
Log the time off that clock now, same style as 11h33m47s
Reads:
3h27m19s
